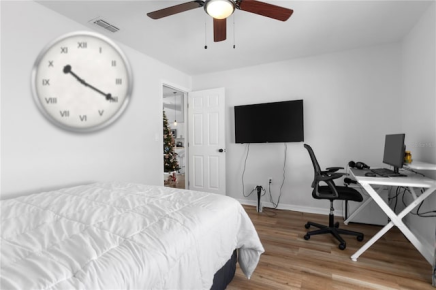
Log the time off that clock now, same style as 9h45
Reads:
10h20
